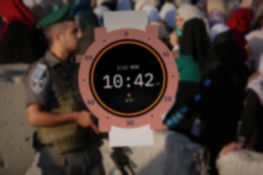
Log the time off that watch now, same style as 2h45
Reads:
10h42
